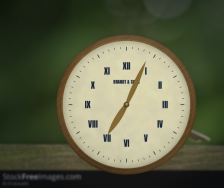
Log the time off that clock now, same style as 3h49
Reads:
7h04
